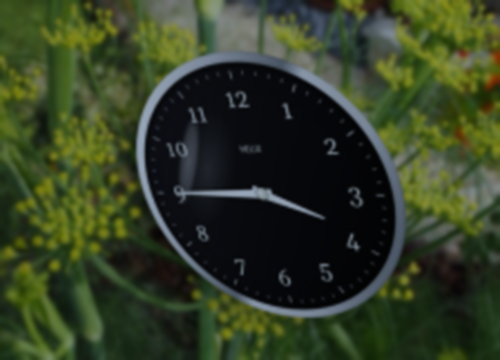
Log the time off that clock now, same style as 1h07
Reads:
3h45
